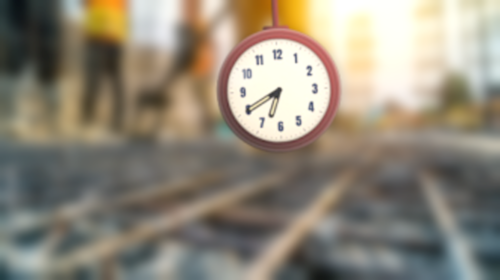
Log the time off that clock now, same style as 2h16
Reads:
6h40
